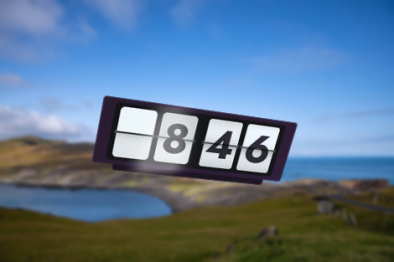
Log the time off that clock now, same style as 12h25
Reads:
8h46
